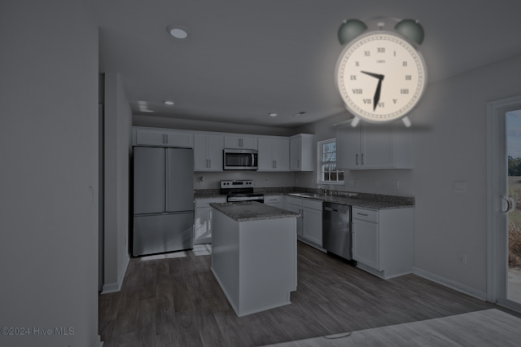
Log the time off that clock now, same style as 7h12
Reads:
9h32
